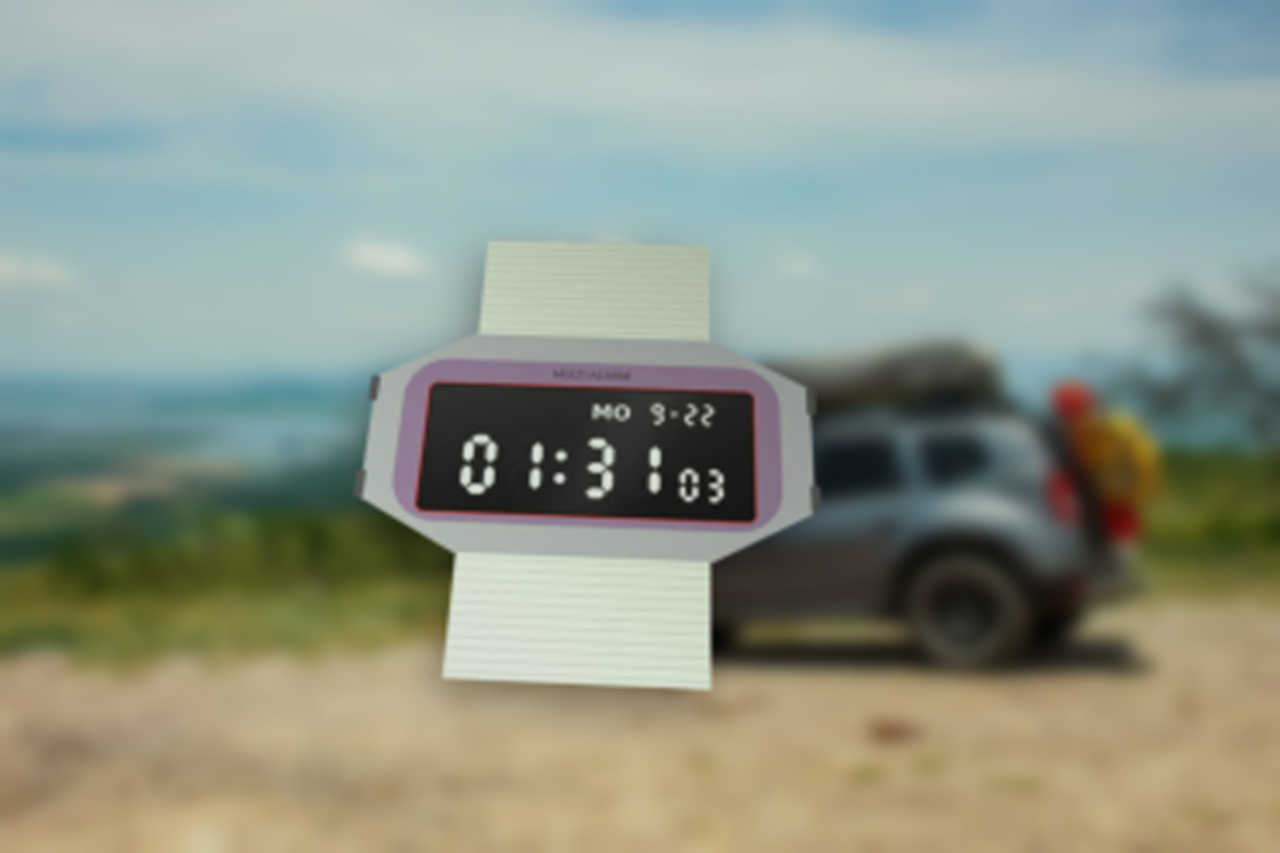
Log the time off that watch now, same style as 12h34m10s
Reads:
1h31m03s
